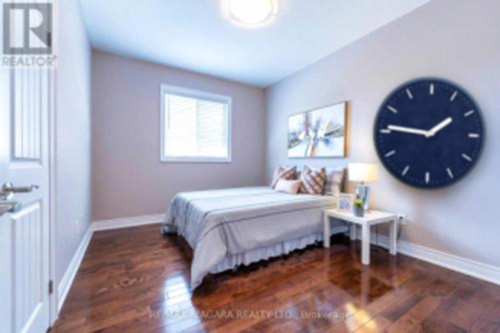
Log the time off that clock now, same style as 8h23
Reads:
1h46
